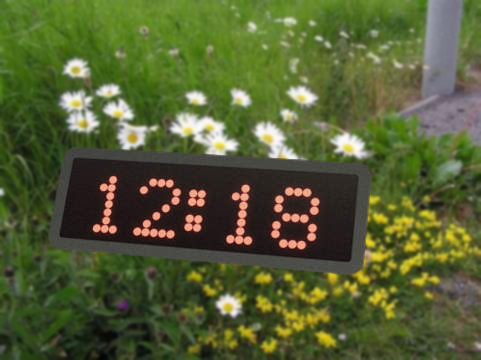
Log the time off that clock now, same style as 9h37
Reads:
12h18
